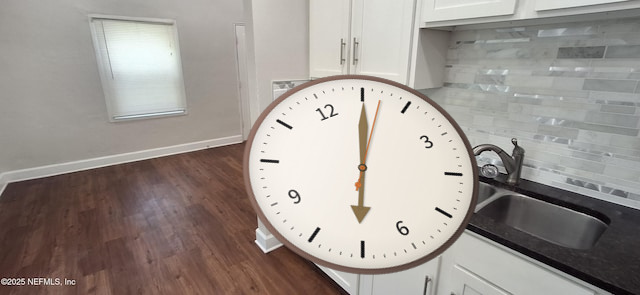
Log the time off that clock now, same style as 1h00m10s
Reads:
7h05m07s
